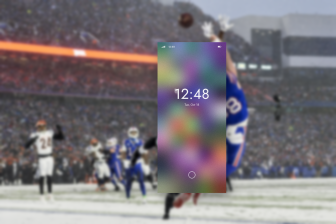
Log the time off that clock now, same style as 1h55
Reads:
12h48
